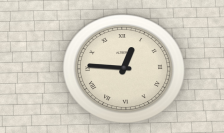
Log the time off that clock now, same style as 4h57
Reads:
12h46
